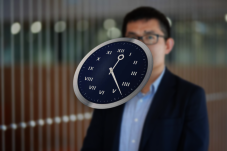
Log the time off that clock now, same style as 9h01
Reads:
12h23
